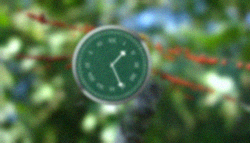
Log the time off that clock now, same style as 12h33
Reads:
1h26
